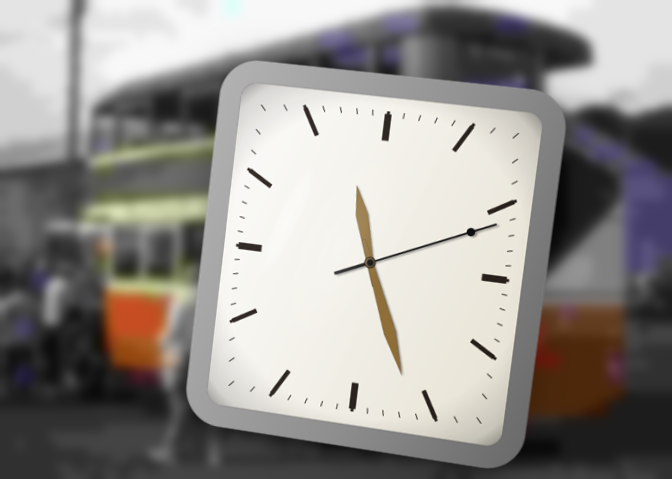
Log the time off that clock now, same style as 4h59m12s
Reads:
11h26m11s
